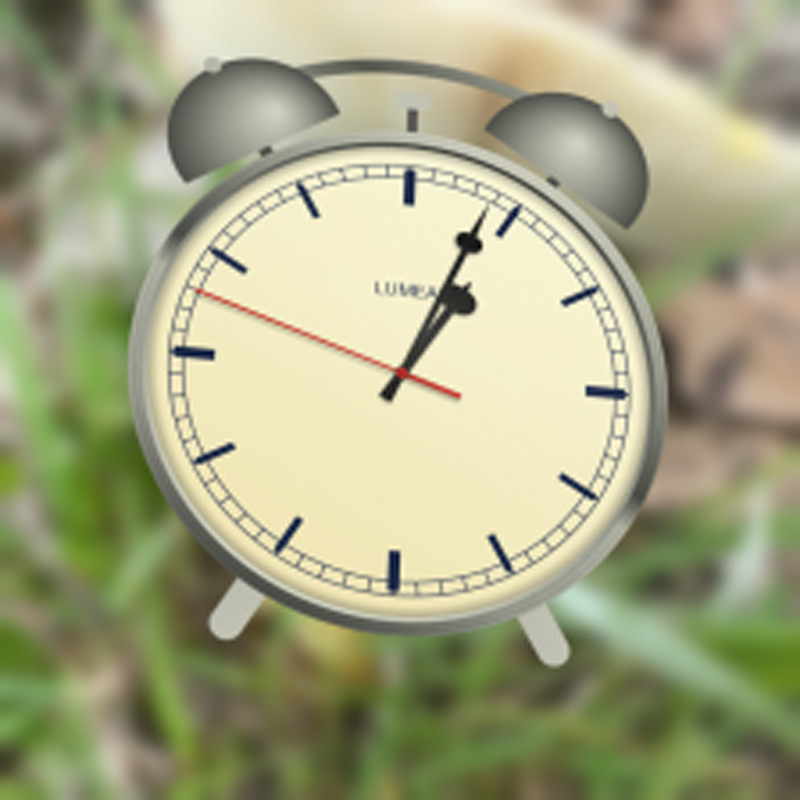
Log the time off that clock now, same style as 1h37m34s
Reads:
1h03m48s
